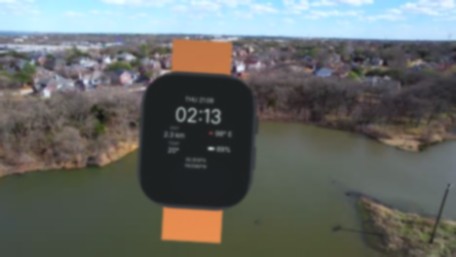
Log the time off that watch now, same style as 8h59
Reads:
2h13
